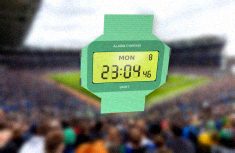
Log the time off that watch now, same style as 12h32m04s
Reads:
23h04m46s
